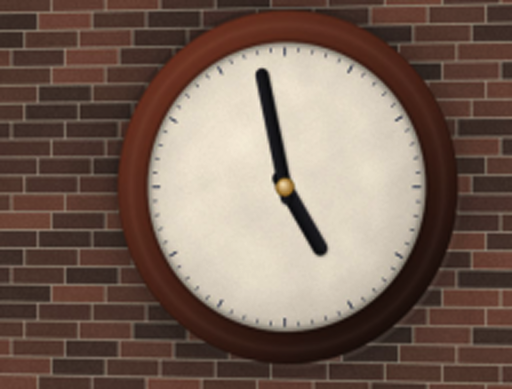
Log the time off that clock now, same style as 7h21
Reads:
4h58
